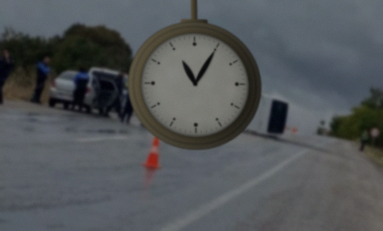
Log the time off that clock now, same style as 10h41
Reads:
11h05
